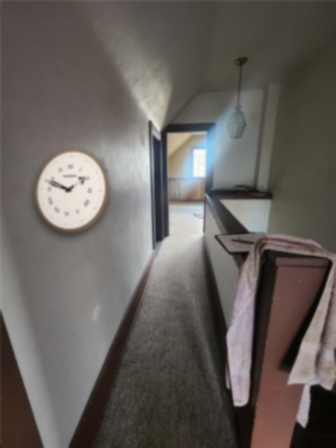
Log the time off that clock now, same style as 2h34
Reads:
1h48
